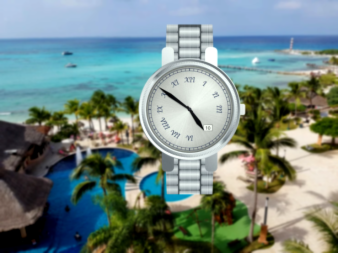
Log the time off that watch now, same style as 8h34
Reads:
4h51
